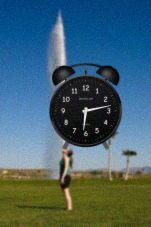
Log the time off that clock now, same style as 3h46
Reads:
6h13
